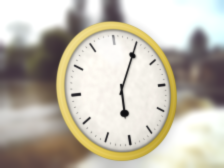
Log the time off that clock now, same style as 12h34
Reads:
6h05
